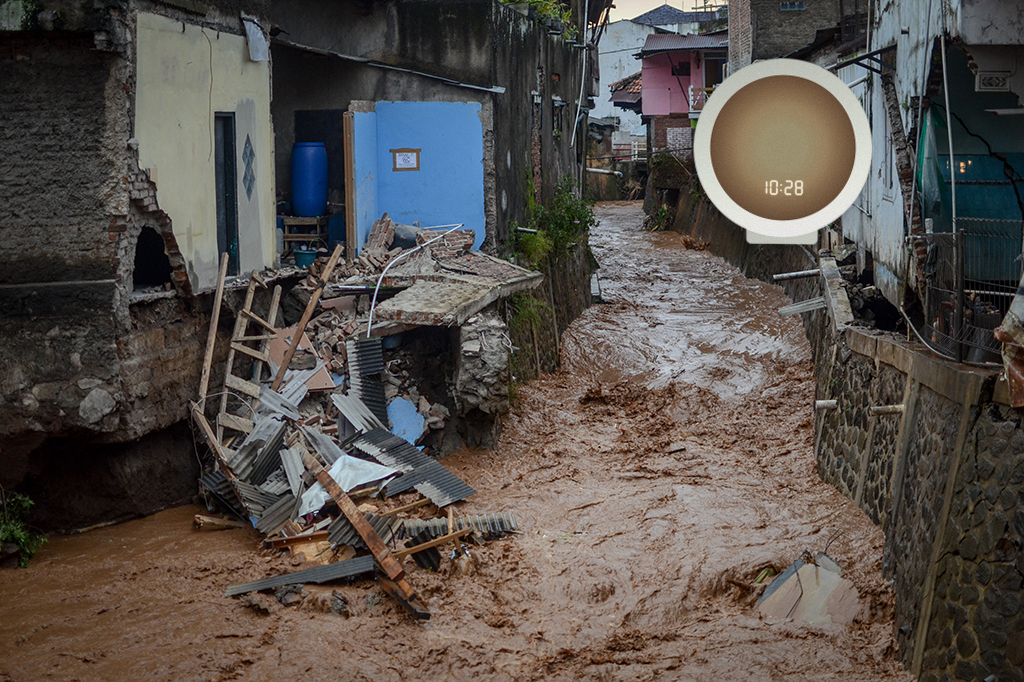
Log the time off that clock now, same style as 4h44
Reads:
10h28
